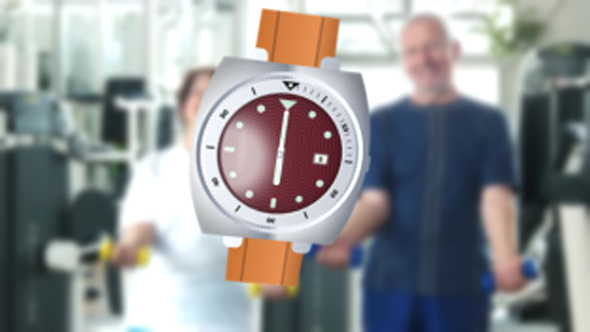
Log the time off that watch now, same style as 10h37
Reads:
6h00
